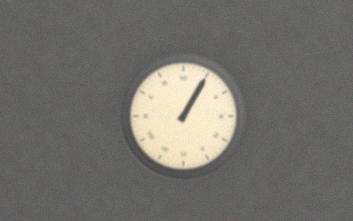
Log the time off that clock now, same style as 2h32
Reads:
1h05
